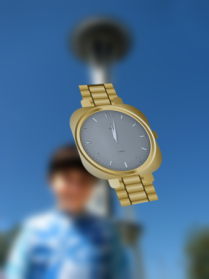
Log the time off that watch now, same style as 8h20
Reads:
12h02
